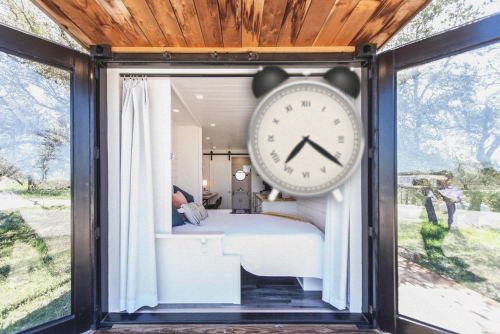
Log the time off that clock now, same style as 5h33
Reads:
7h21
